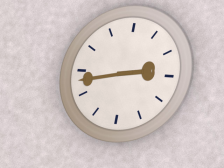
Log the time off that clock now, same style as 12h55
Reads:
2h43
